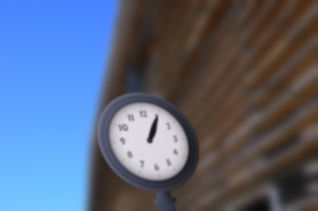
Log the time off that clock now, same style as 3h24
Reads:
1h05
